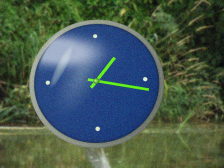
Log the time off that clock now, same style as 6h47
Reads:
1h17
